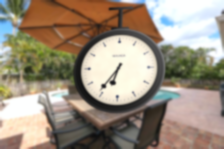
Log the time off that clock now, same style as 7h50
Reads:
6h36
